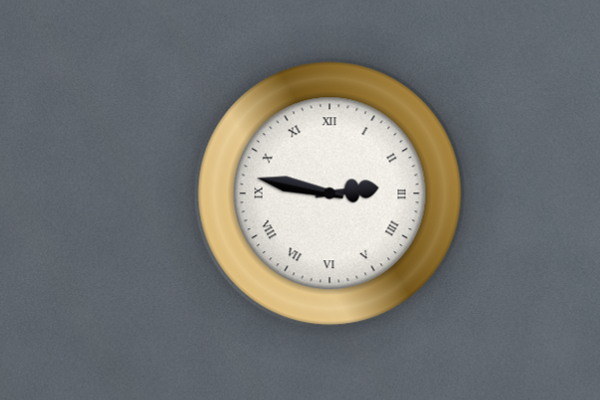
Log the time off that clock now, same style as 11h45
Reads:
2h47
